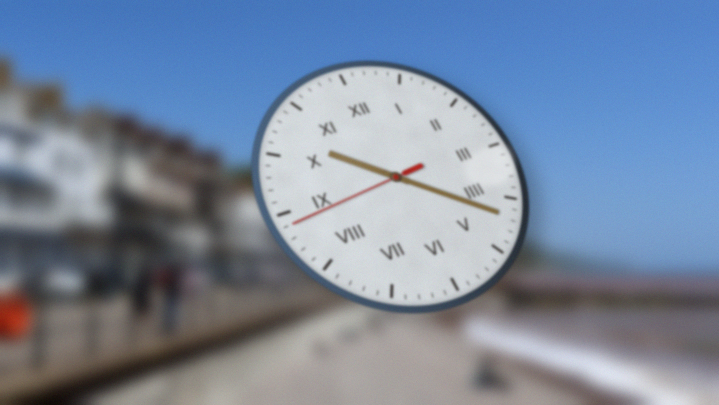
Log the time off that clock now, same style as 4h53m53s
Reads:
10h21m44s
